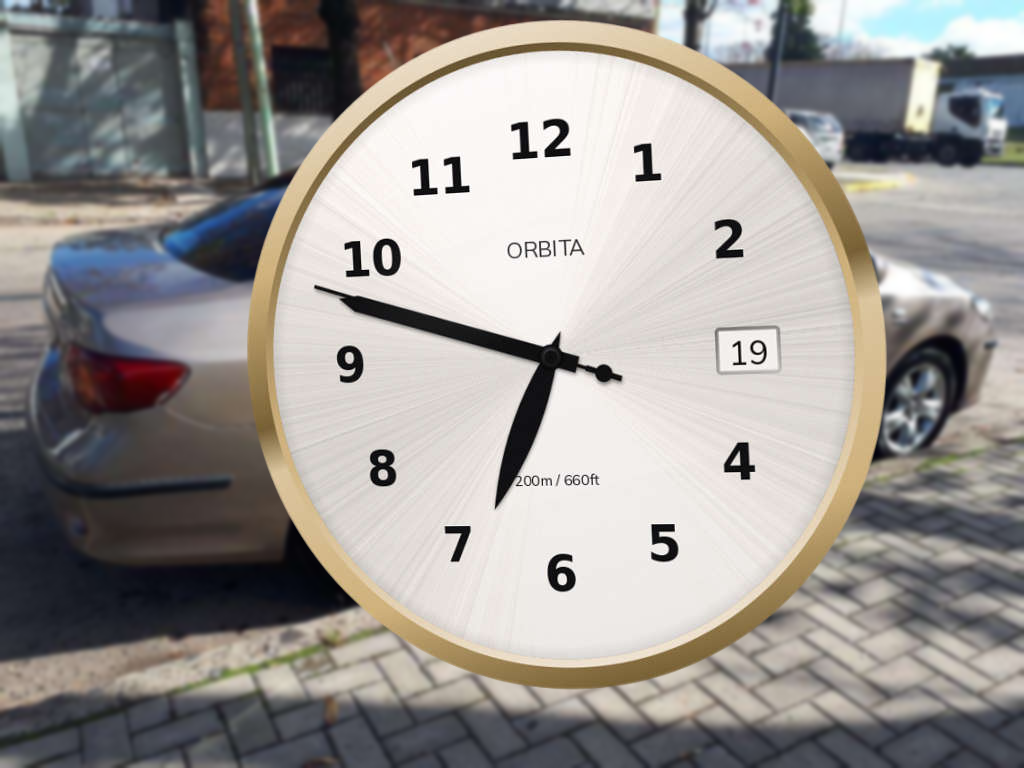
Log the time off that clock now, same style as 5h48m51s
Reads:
6h47m48s
